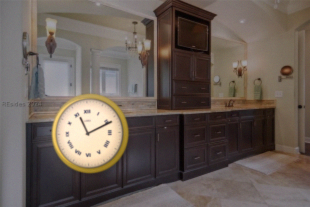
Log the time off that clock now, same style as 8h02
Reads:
11h11
